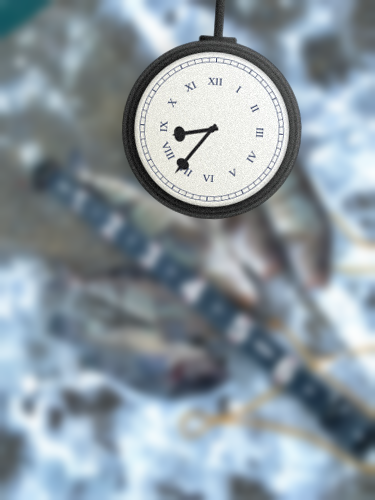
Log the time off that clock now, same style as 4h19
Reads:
8h36
